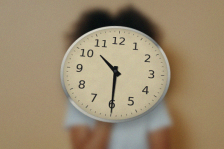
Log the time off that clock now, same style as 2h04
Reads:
10h30
